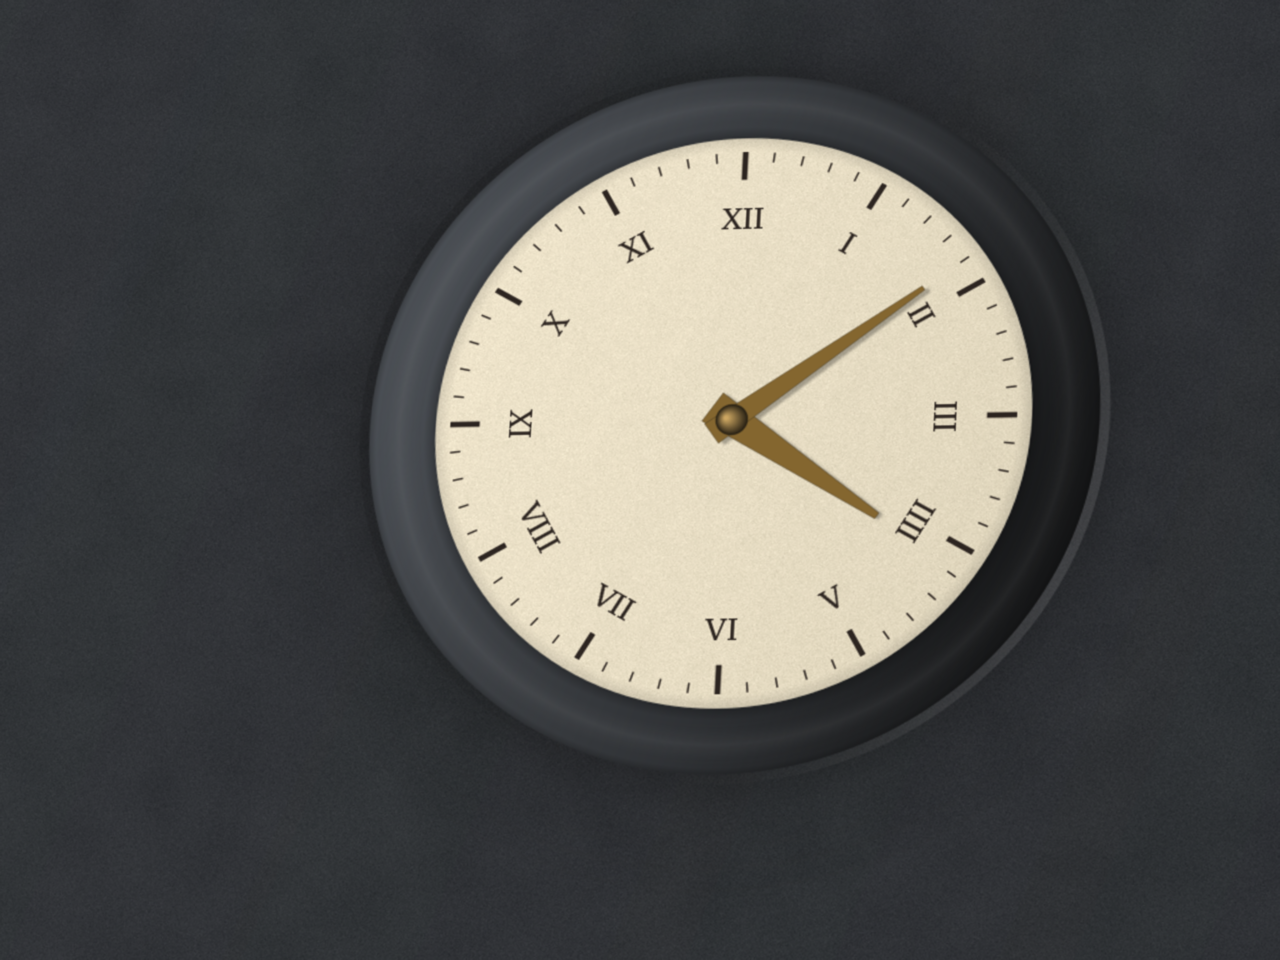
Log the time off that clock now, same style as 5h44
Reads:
4h09
